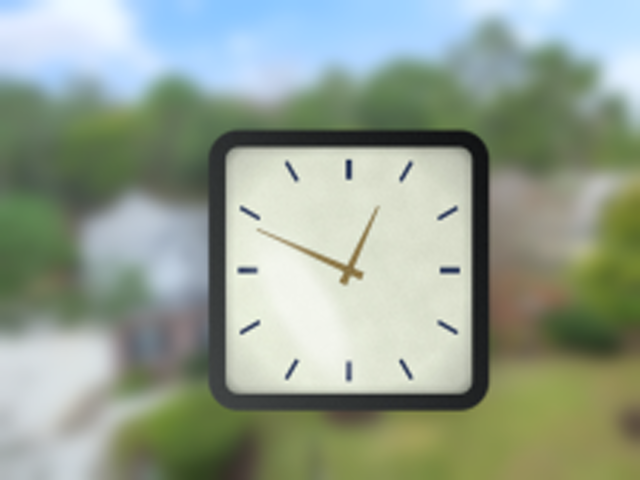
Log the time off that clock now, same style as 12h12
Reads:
12h49
